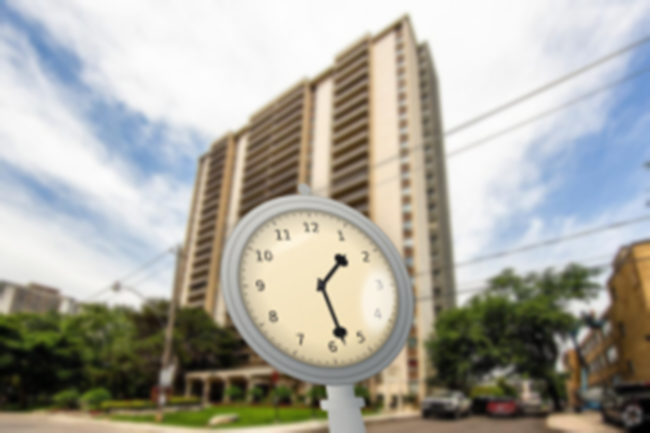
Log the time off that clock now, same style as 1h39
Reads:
1h28
